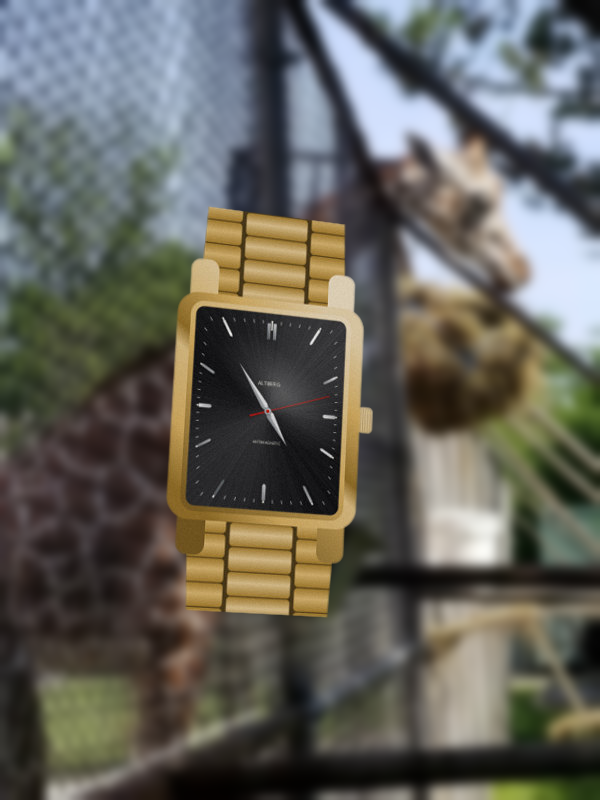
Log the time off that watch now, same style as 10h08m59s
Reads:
4h54m12s
